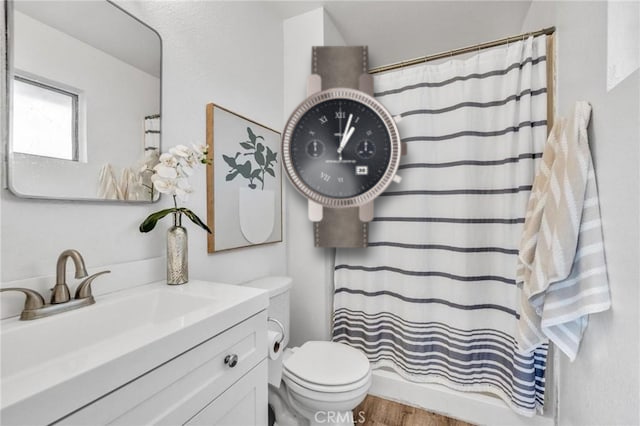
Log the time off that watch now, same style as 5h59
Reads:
1h03
